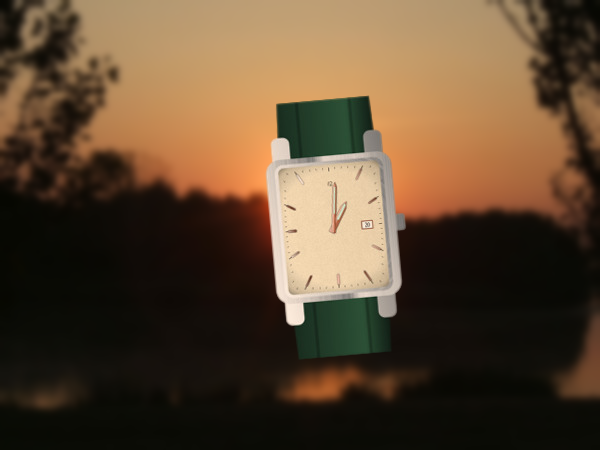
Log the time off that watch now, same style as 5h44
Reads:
1h01
